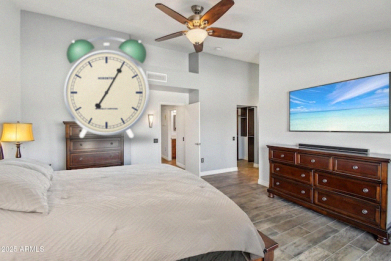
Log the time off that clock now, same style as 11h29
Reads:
7h05
